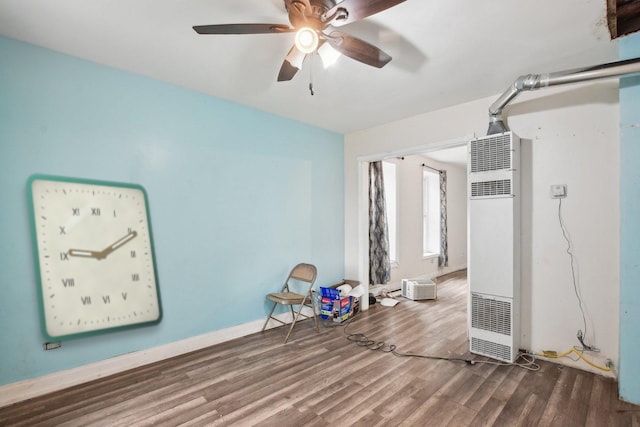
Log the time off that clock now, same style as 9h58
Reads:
9h11
